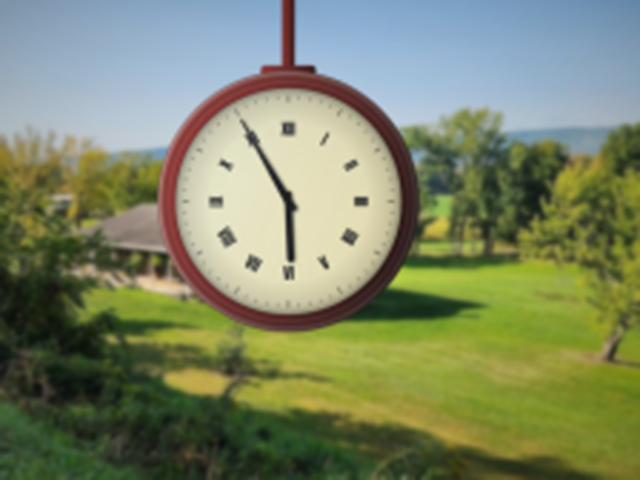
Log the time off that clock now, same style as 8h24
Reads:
5h55
